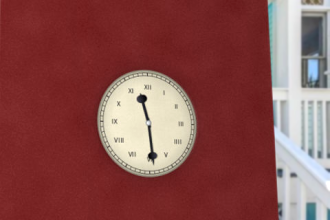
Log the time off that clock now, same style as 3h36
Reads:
11h29
